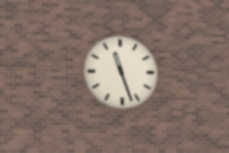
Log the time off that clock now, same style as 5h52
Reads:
11h27
